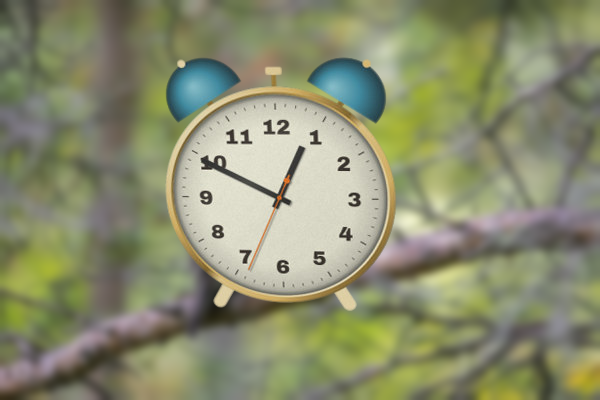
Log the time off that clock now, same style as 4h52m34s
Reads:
12h49m34s
